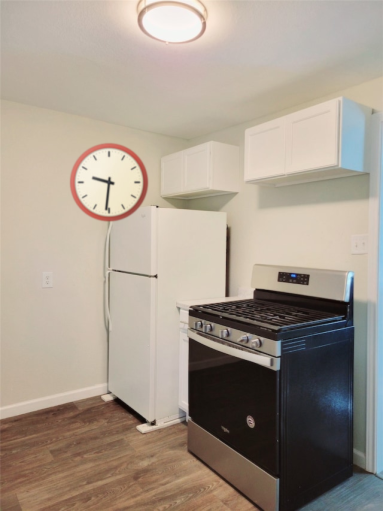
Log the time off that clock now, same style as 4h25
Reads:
9h31
